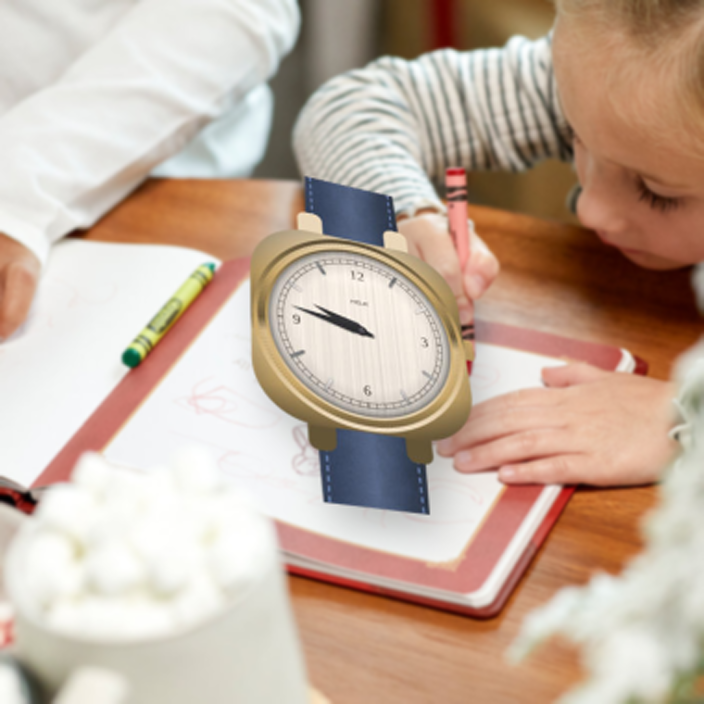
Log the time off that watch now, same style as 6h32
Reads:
9h47
